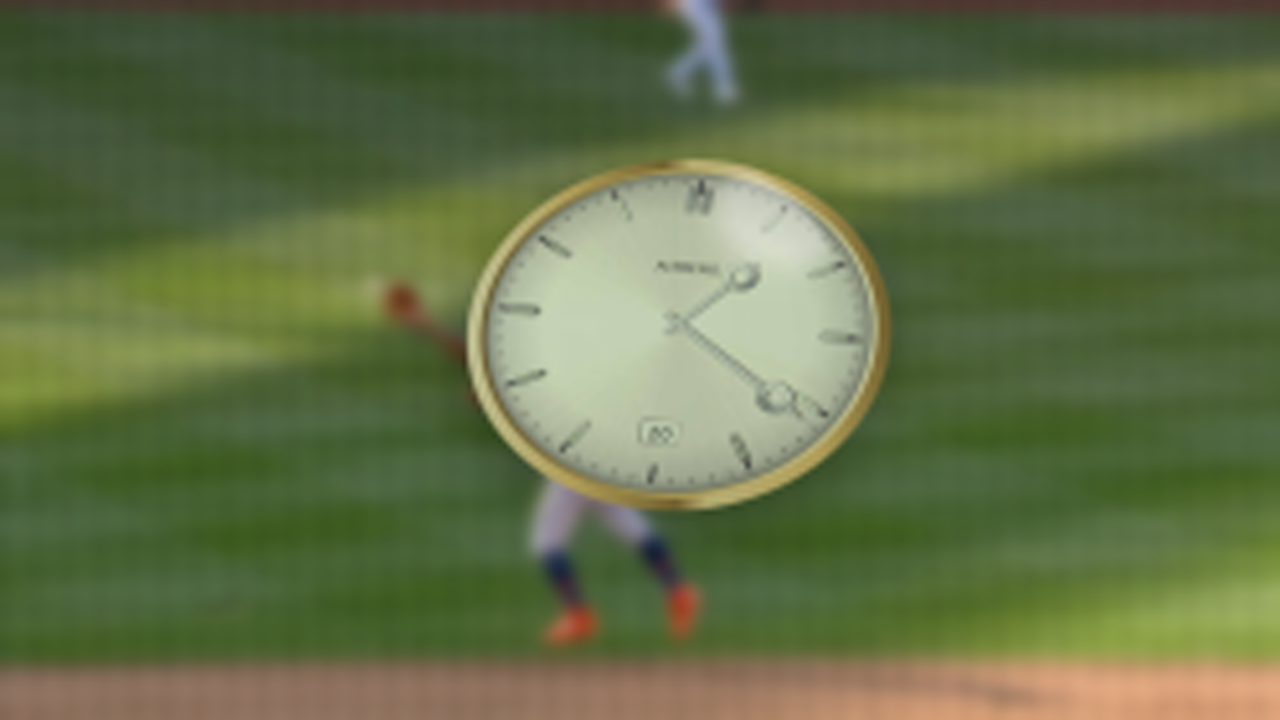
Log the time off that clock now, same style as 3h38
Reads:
1h21
